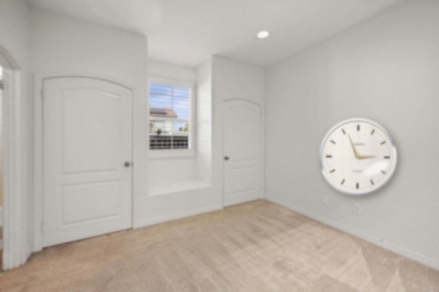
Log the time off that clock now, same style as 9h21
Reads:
2h56
